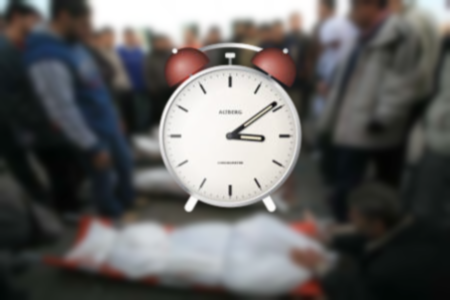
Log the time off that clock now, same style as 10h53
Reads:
3h09
